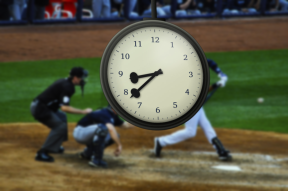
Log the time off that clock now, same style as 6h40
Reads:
8h38
